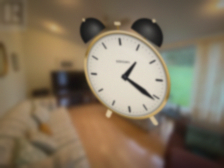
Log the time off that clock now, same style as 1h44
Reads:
1h21
